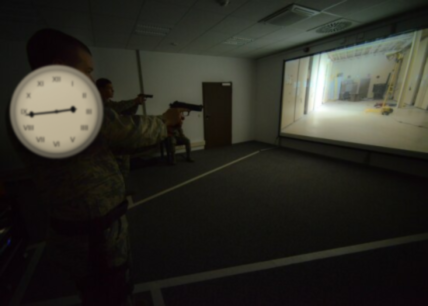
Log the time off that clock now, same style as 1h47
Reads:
2h44
